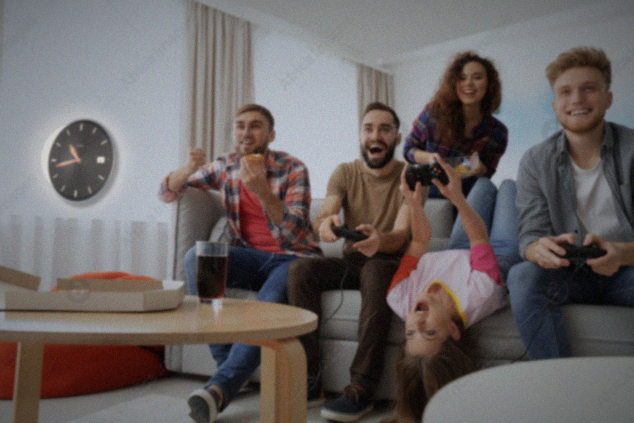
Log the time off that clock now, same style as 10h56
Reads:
10h43
